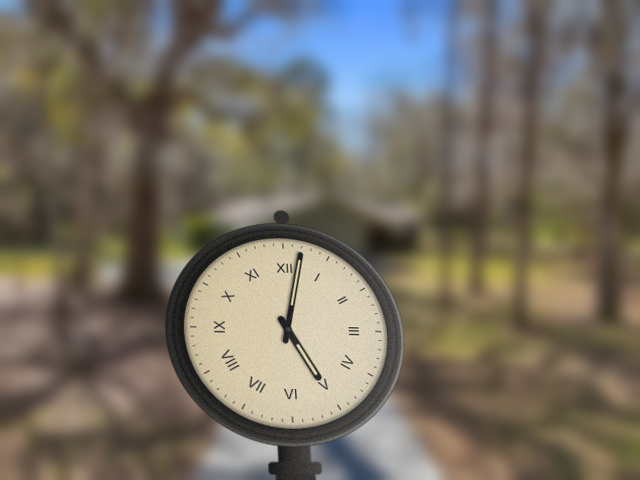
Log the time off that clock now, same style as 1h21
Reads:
5h02
